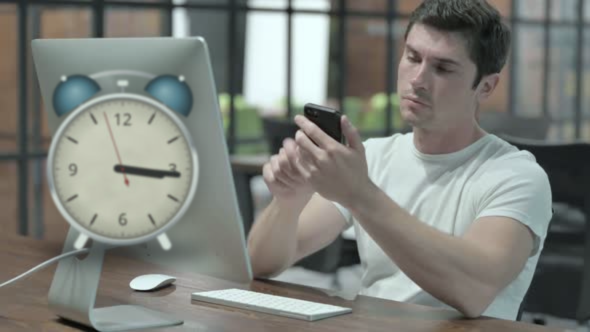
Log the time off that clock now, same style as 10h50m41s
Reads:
3h15m57s
